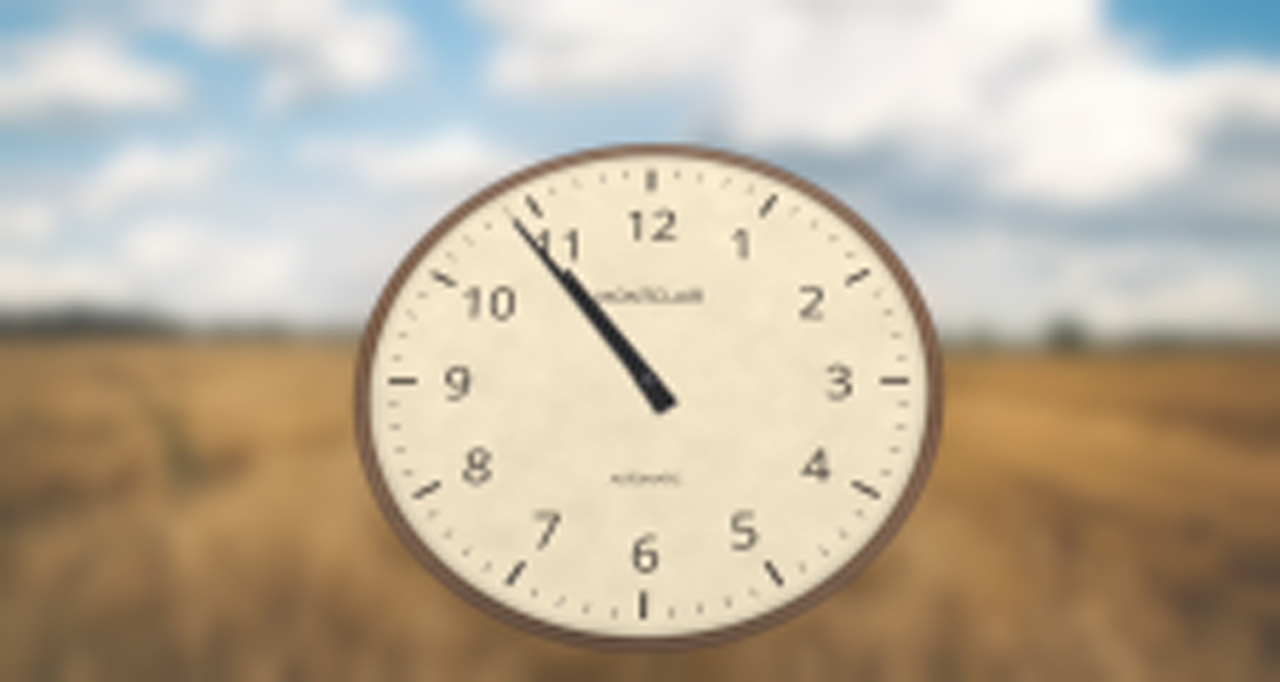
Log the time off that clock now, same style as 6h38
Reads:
10h54
